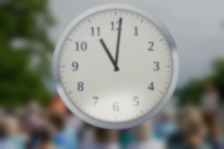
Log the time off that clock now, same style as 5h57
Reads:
11h01
